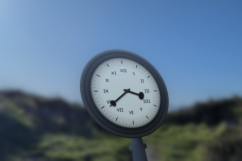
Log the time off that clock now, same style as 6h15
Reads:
3h39
